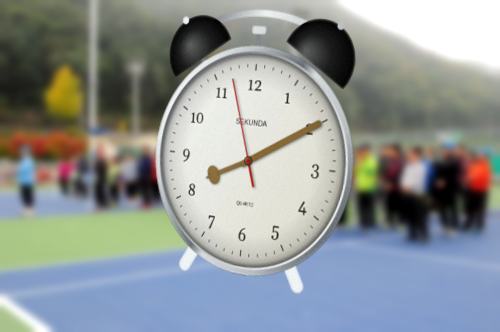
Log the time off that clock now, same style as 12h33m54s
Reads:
8h09m57s
